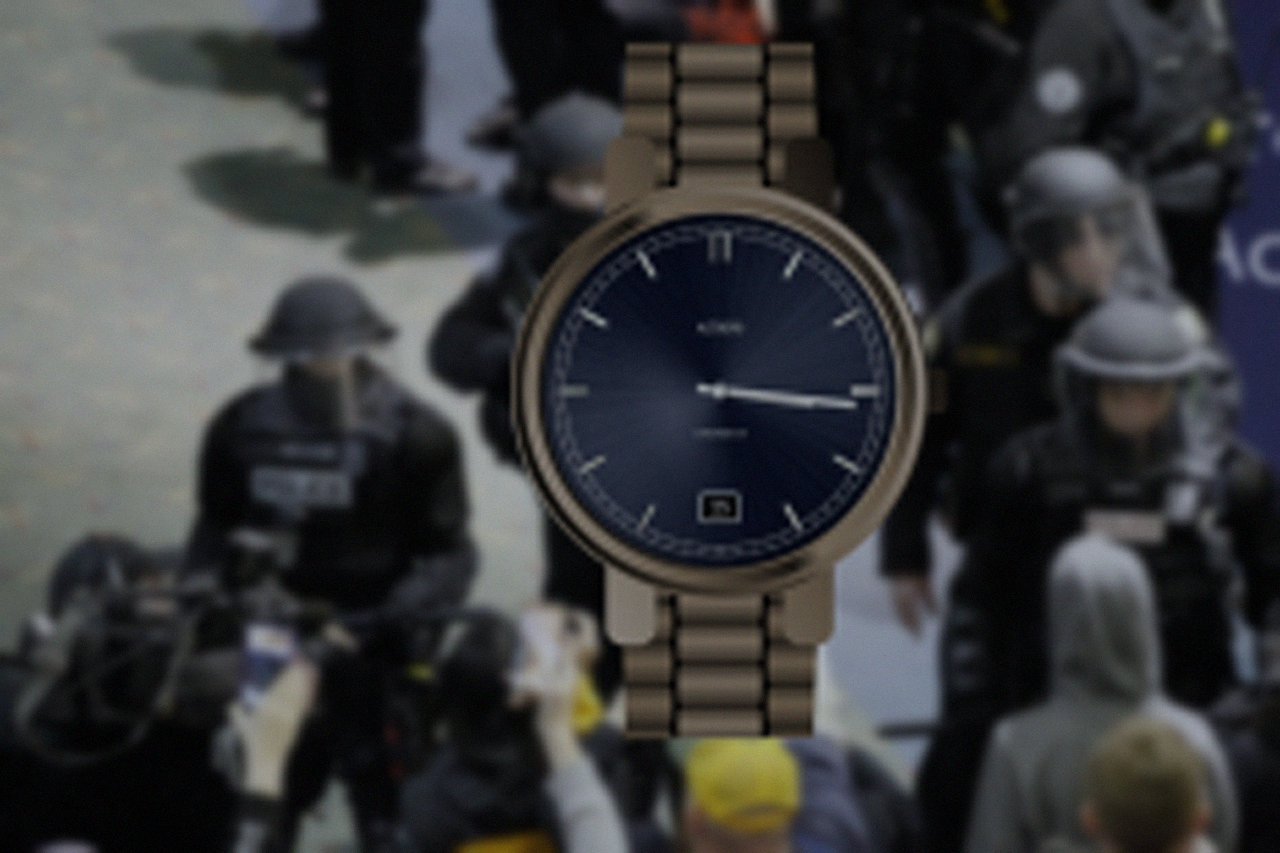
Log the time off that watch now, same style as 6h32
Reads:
3h16
